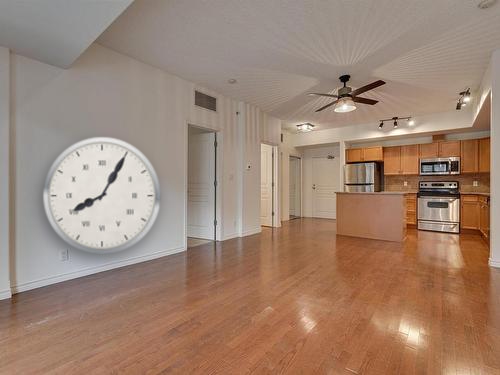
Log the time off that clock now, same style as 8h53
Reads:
8h05
